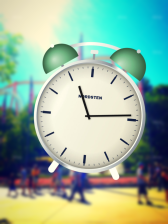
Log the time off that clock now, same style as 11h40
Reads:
11h14
